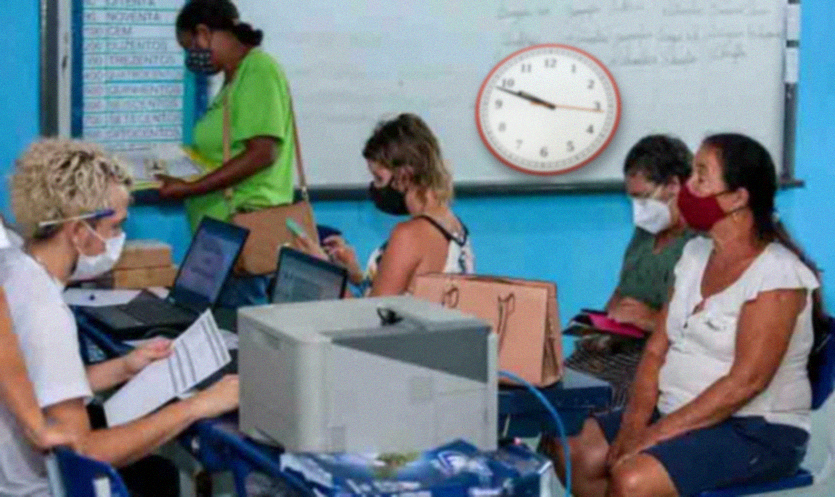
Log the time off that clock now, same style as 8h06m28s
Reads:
9h48m16s
